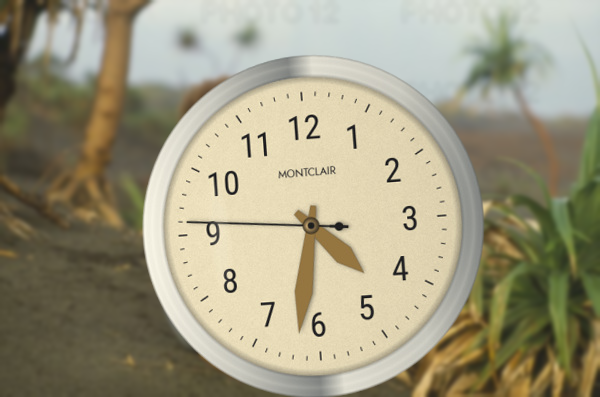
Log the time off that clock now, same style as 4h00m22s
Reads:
4h31m46s
